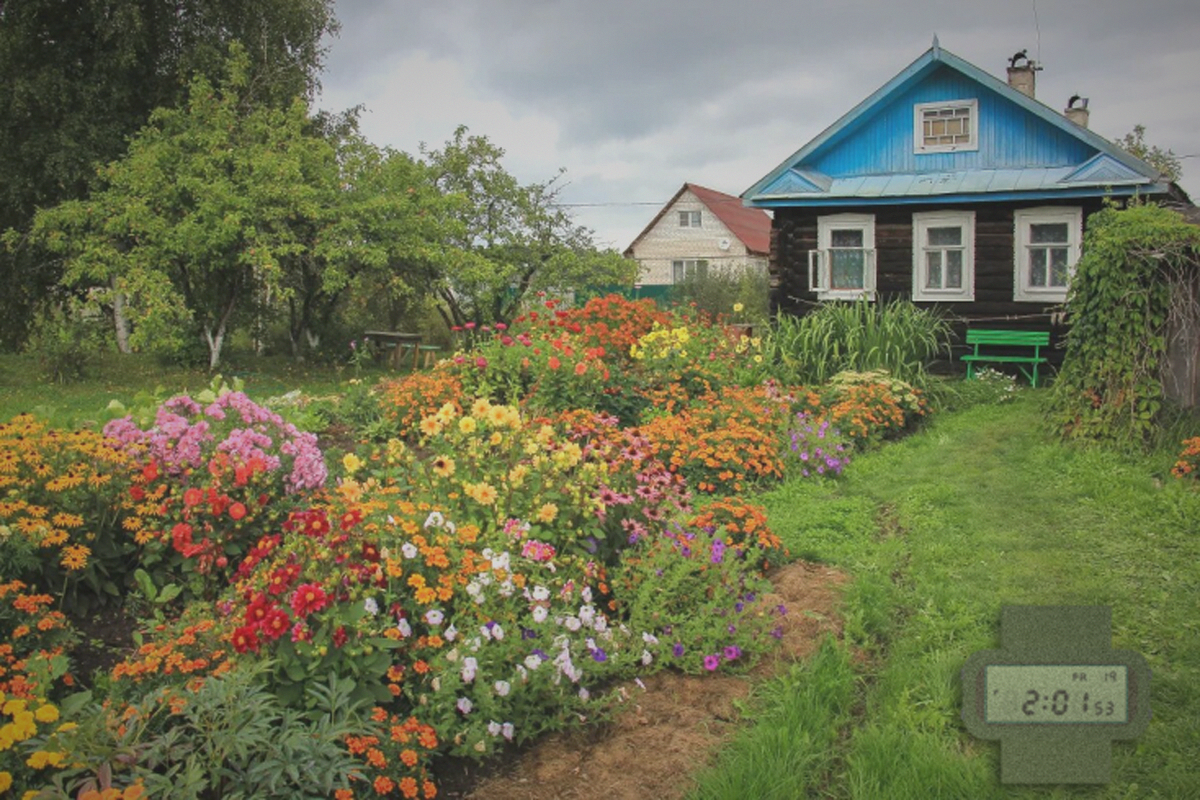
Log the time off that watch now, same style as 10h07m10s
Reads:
2h01m53s
